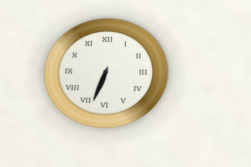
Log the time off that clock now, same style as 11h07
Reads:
6h33
